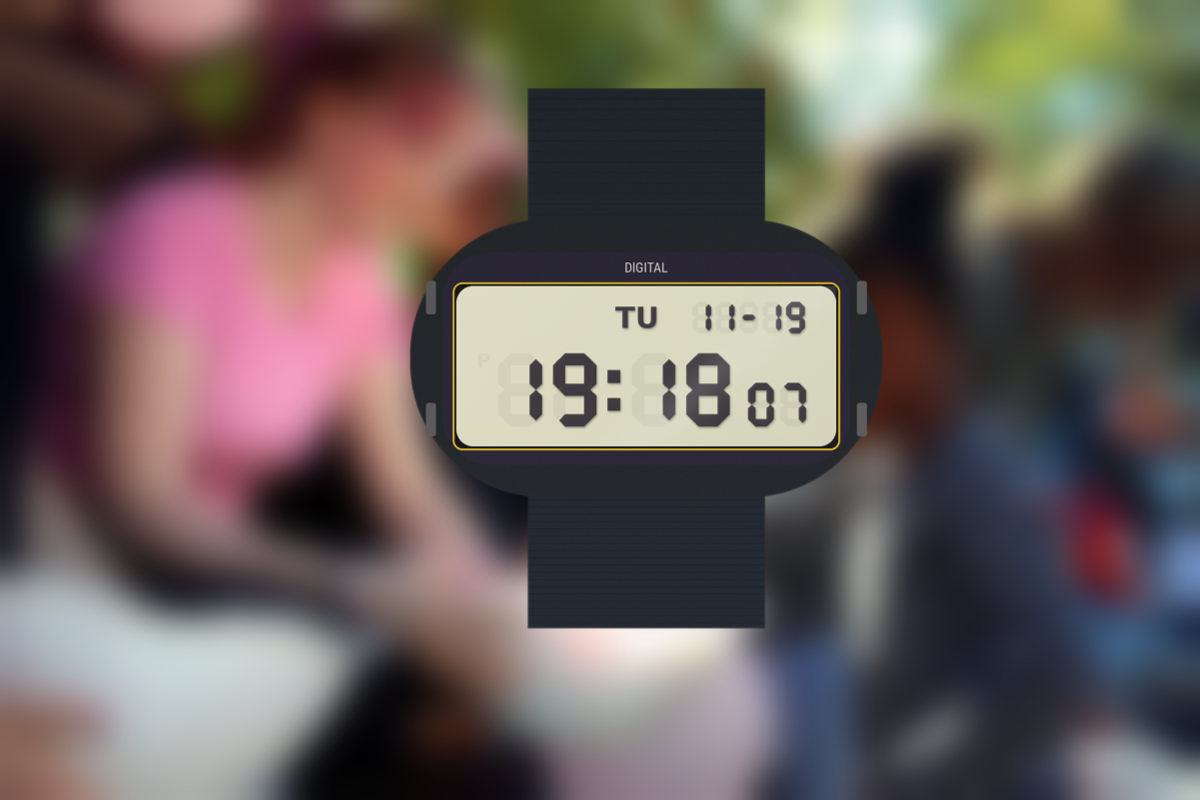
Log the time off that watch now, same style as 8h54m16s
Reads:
19h18m07s
